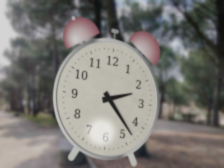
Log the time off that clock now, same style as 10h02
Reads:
2h23
